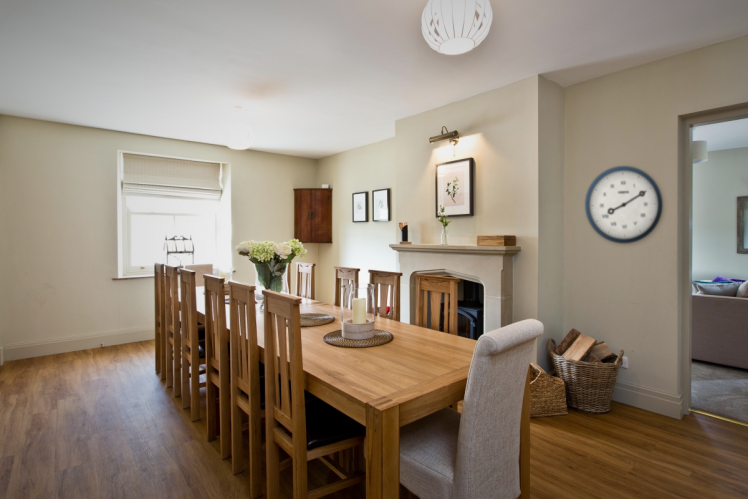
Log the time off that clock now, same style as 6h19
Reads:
8h10
